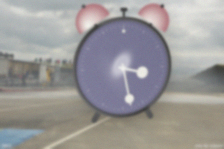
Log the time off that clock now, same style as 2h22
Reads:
3h28
